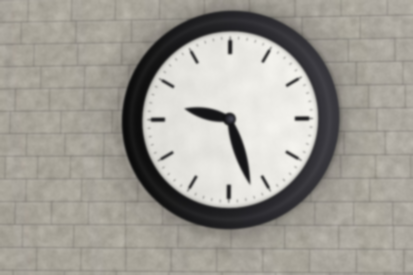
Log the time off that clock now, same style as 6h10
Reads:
9h27
